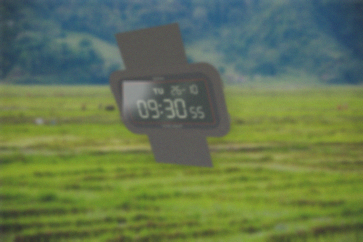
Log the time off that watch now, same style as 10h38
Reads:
9h30
